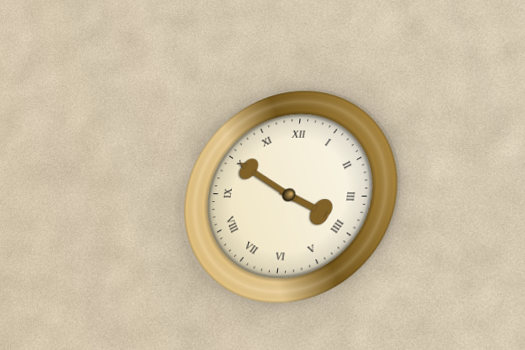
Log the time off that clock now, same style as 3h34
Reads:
3h50
